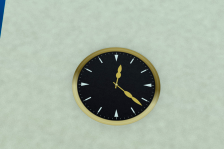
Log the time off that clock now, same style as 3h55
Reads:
12h22
